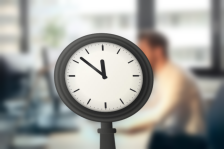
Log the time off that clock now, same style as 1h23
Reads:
11h52
